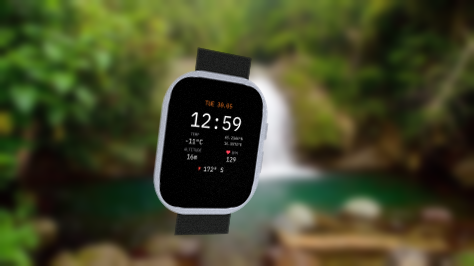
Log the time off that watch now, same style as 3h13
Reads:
12h59
